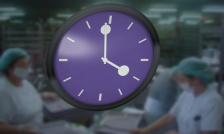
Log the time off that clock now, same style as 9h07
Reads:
3h59
